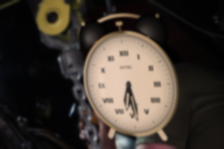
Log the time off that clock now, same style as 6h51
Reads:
6h29
